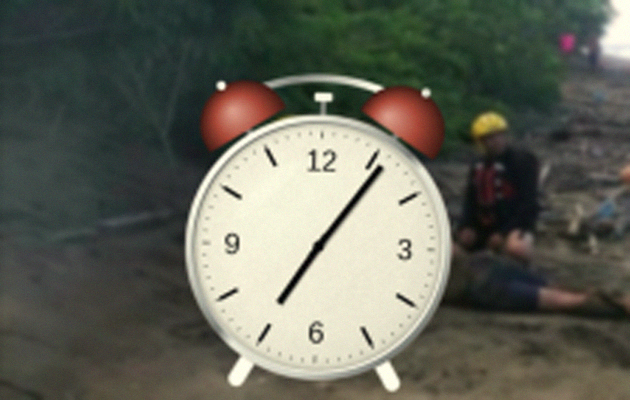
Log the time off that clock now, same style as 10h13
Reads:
7h06
